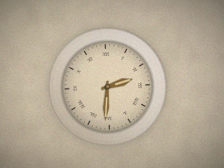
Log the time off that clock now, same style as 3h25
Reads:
2h31
